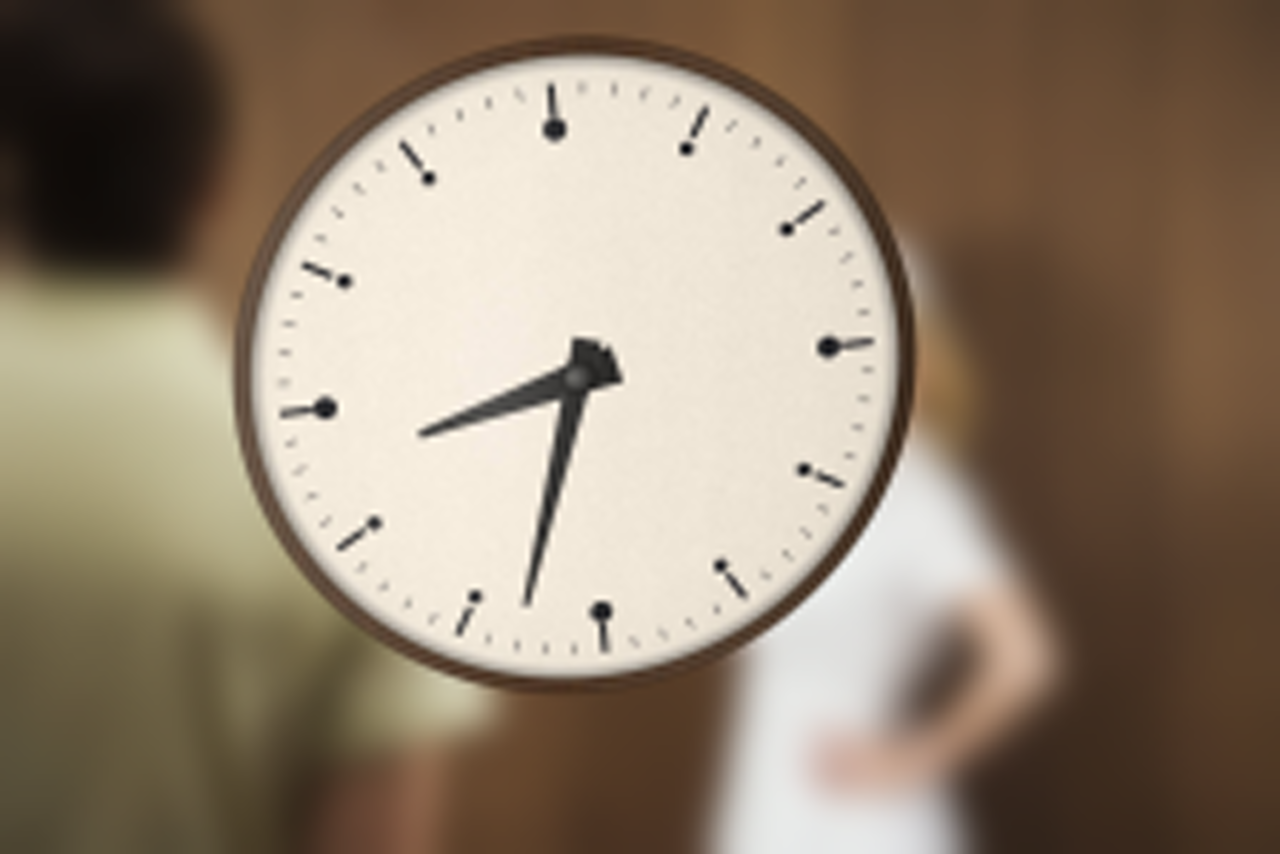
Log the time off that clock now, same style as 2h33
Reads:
8h33
